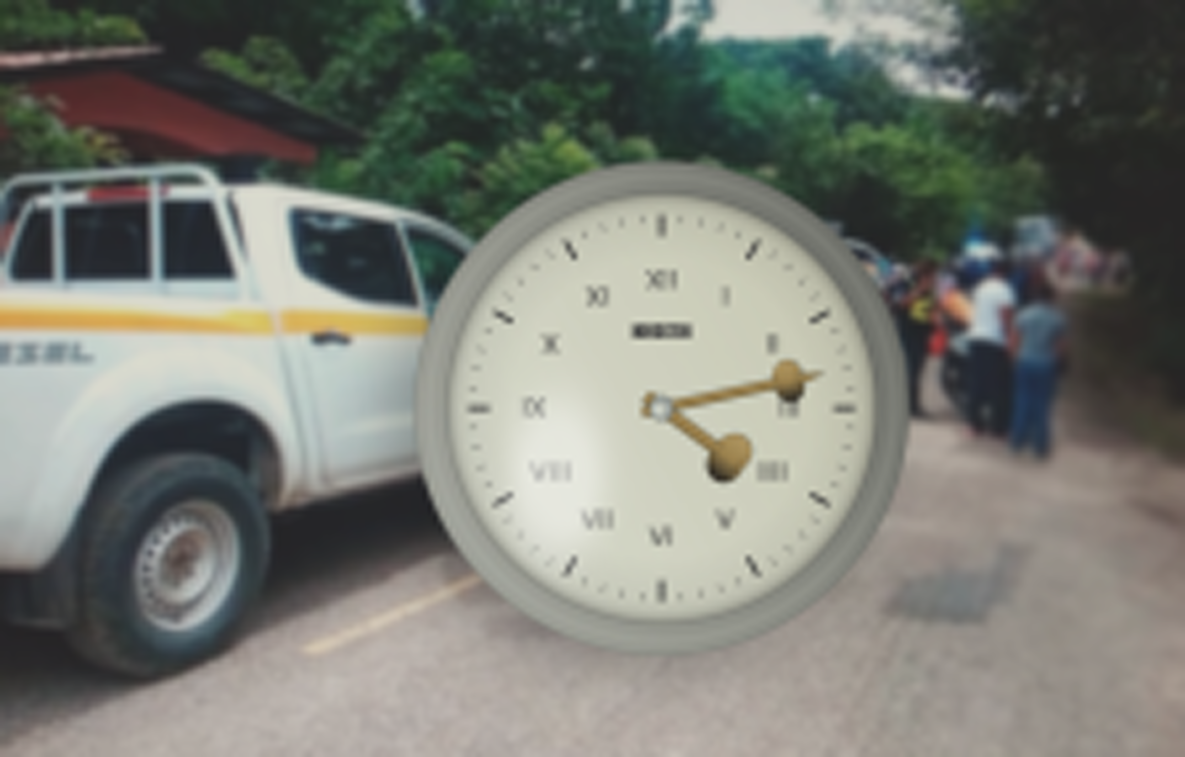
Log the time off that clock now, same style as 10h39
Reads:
4h13
